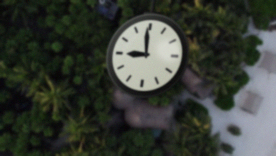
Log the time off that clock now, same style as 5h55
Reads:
8h59
